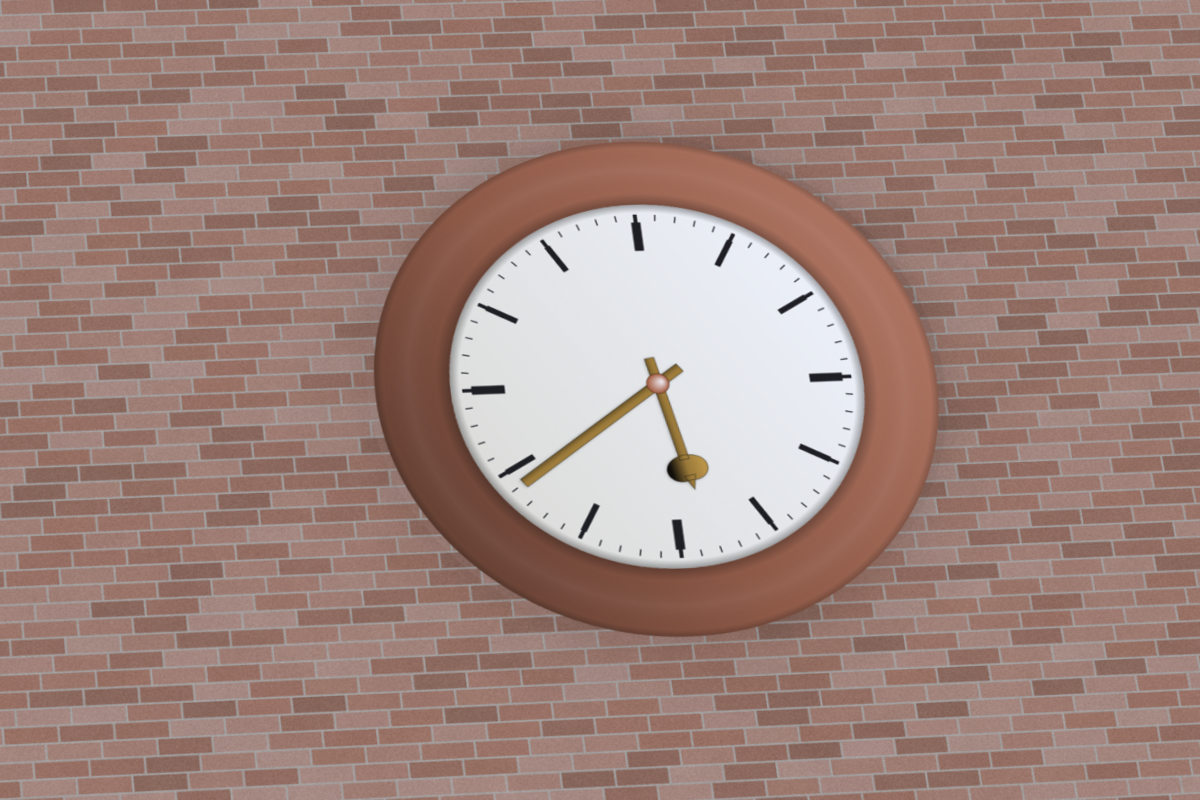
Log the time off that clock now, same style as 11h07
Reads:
5h39
